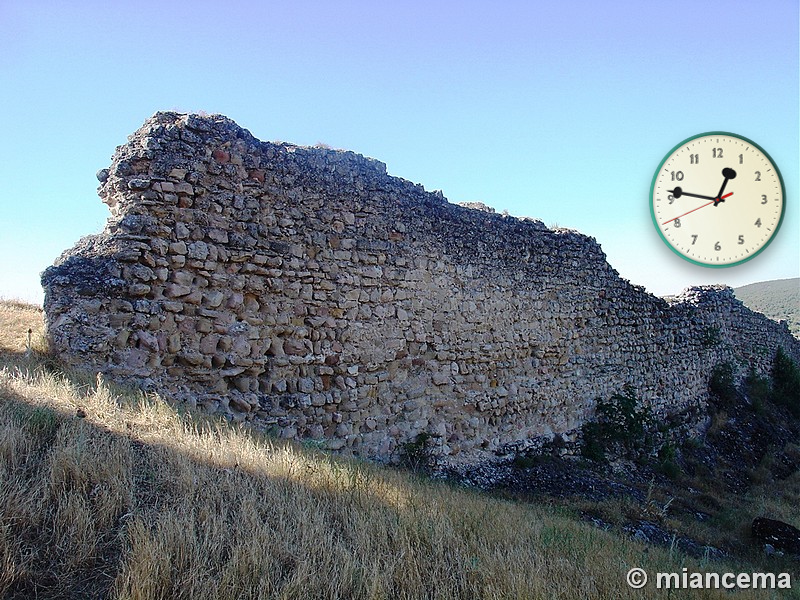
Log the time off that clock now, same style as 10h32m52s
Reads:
12h46m41s
